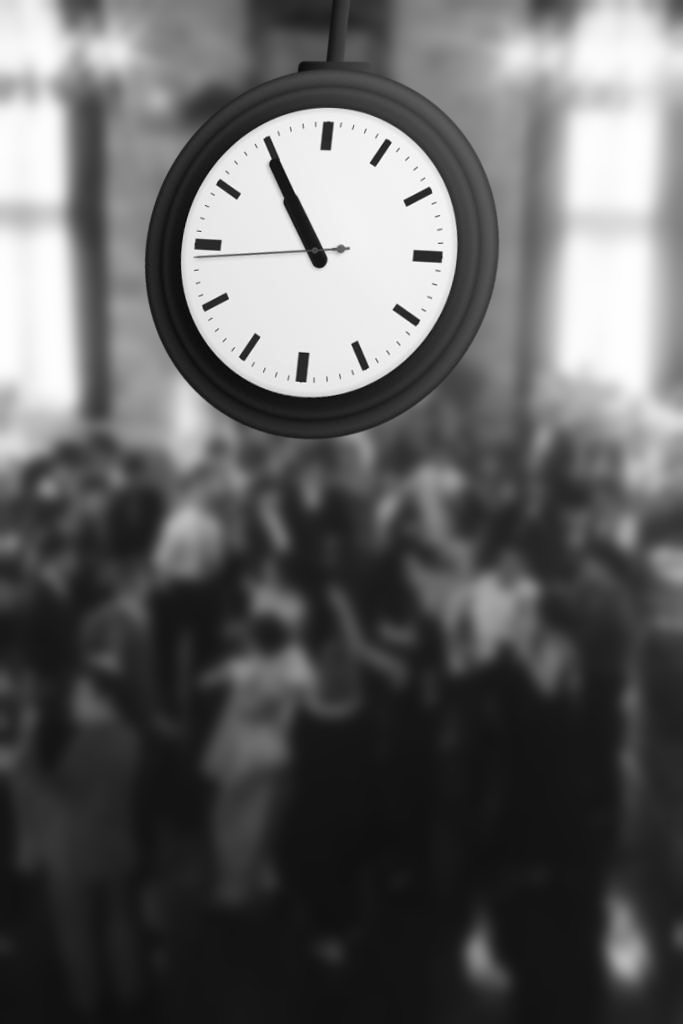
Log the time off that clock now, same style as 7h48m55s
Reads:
10h54m44s
